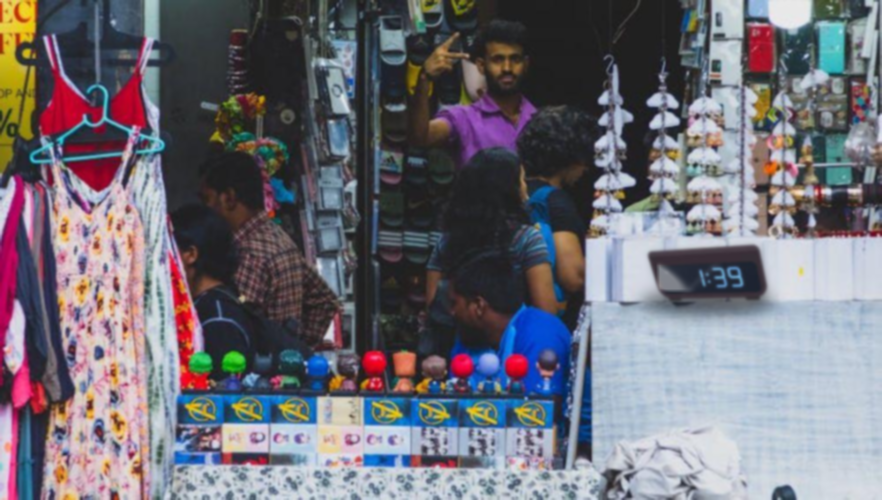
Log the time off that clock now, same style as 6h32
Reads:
1h39
